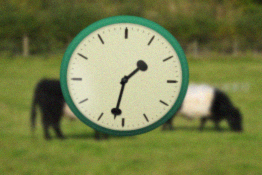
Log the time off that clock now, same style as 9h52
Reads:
1h32
